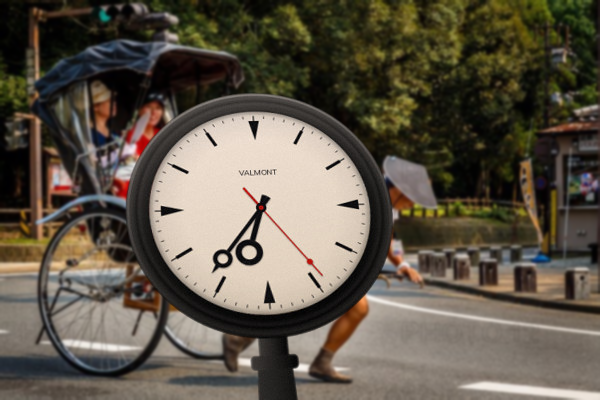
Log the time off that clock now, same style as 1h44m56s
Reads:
6h36m24s
